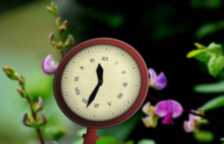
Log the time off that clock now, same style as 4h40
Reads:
11h33
